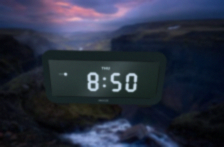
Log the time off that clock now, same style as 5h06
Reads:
8h50
